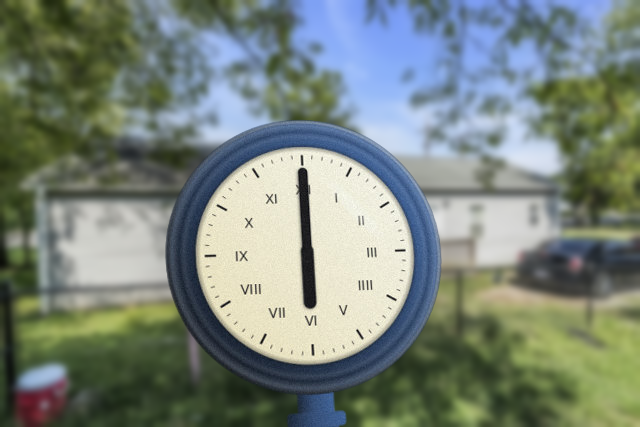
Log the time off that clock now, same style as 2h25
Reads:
6h00
